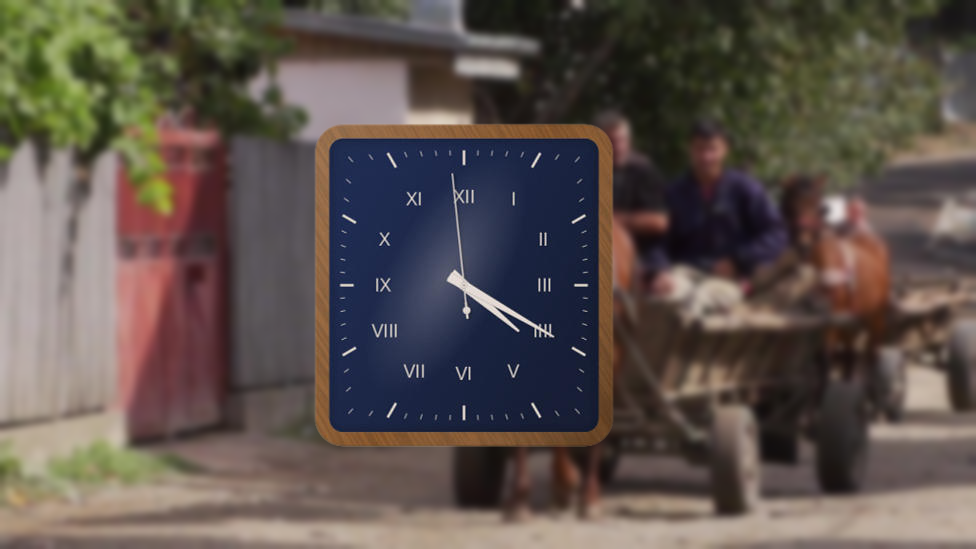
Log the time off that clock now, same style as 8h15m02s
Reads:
4h19m59s
